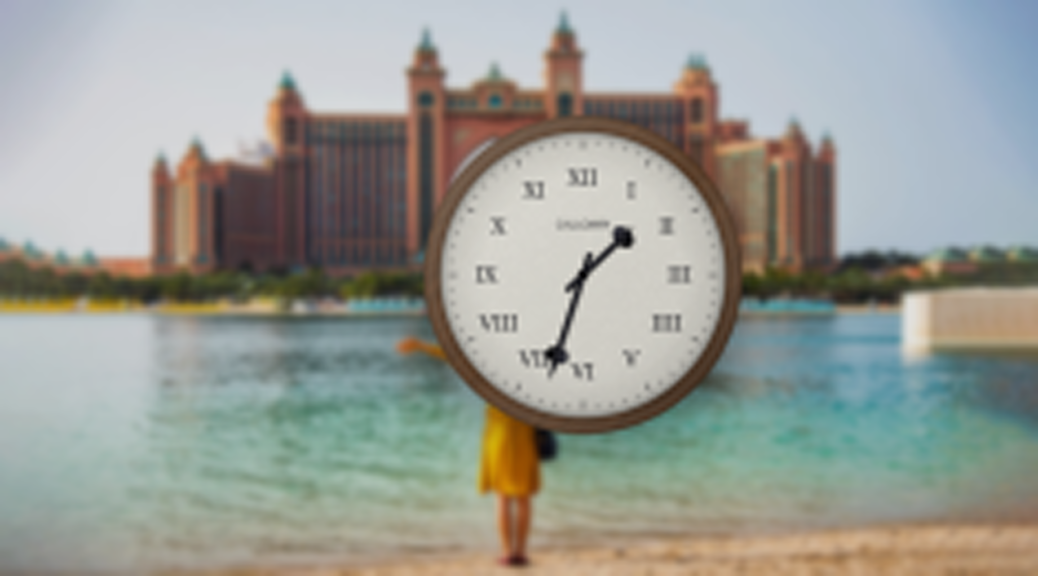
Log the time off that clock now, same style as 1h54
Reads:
1h33
